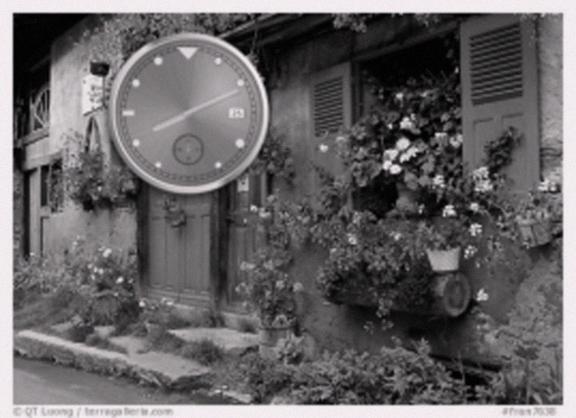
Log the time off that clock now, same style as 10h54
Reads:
8h11
